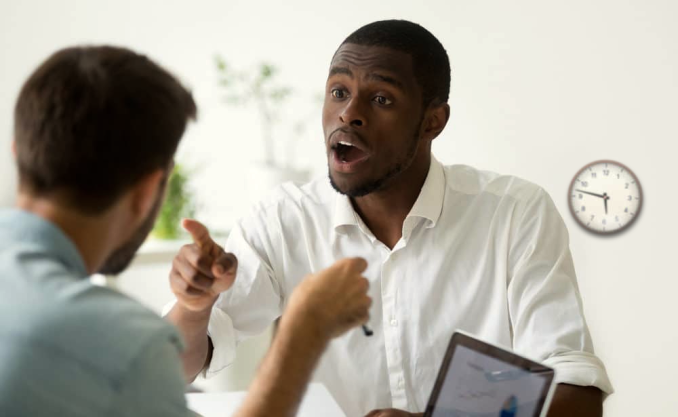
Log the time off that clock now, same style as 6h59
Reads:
5h47
